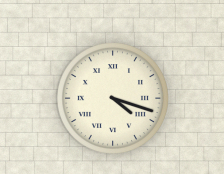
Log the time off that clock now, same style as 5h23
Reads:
4h18
